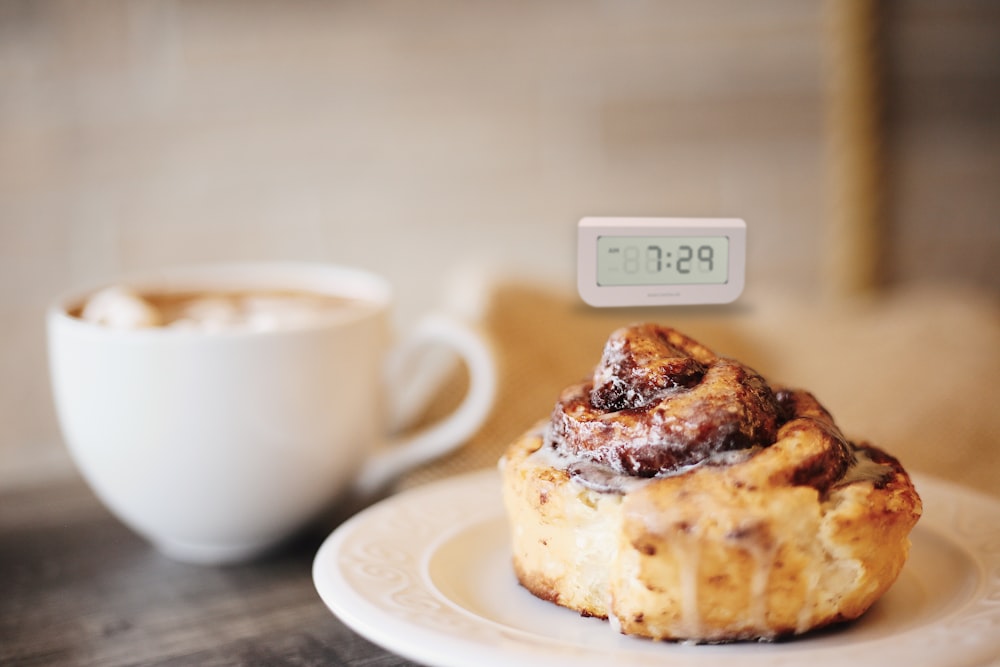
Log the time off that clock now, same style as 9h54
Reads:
7h29
